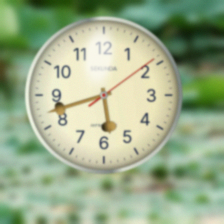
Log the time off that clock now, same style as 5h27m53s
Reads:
5h42m09s
